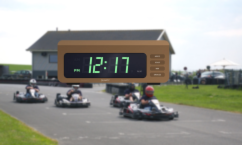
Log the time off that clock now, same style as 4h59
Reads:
12h17
